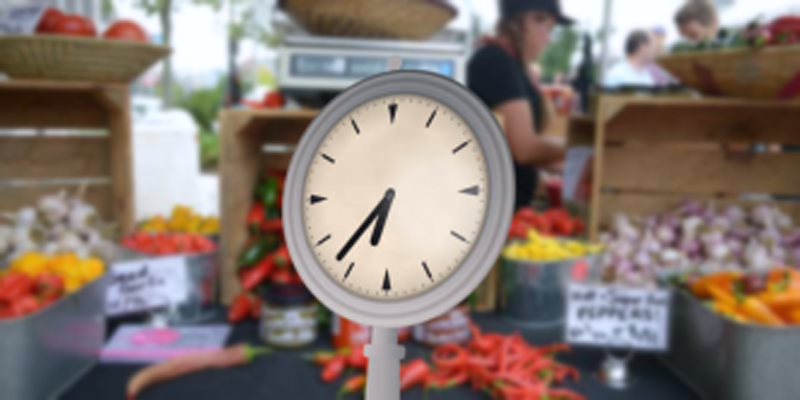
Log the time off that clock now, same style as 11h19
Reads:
6h37
